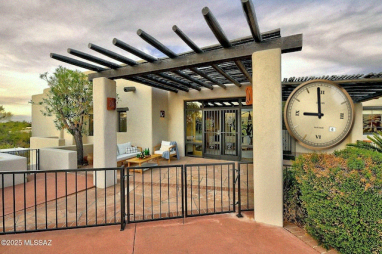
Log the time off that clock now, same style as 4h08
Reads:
8h59
